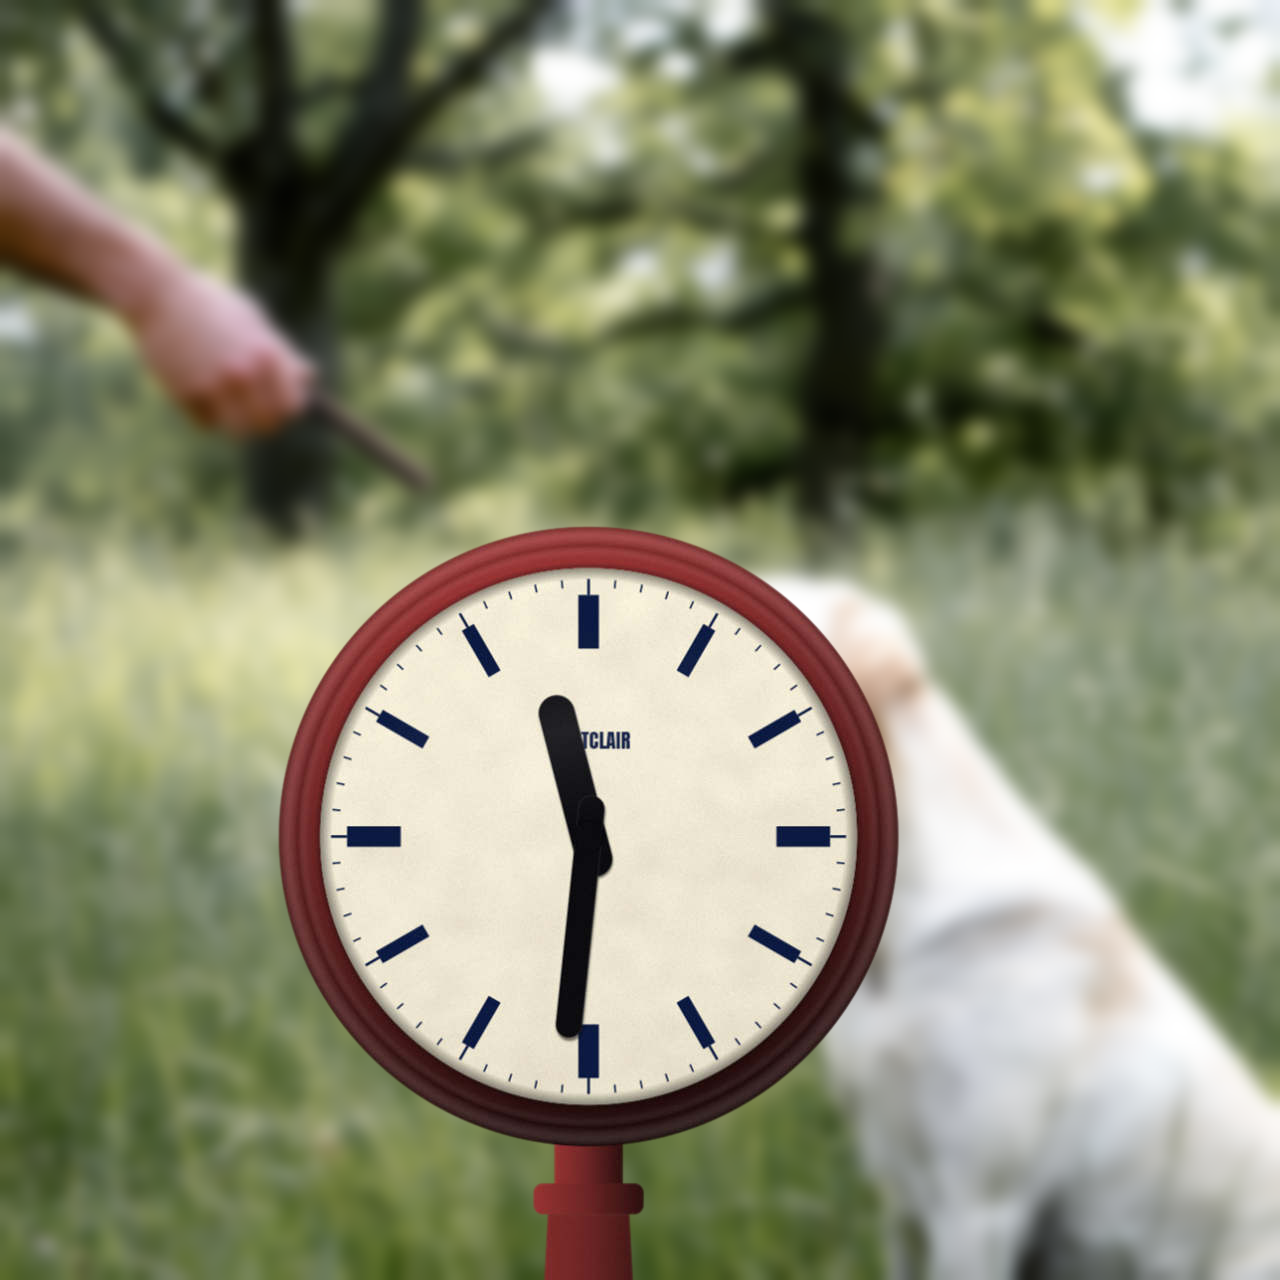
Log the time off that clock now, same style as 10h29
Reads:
11h31
